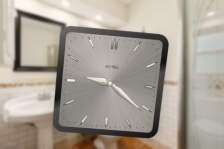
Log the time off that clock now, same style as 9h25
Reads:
9h21
